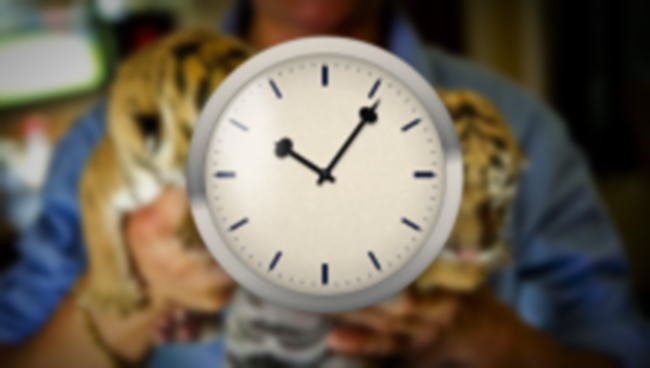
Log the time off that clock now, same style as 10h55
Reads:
10h06
